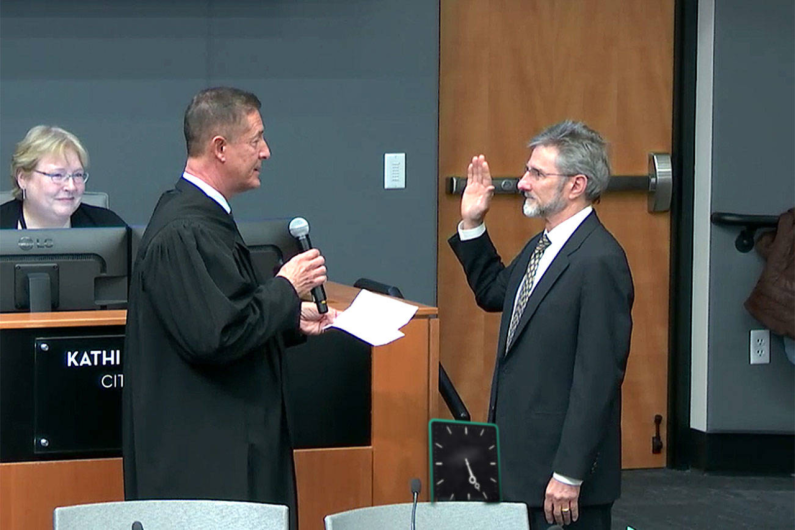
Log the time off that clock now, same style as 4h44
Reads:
5h26
